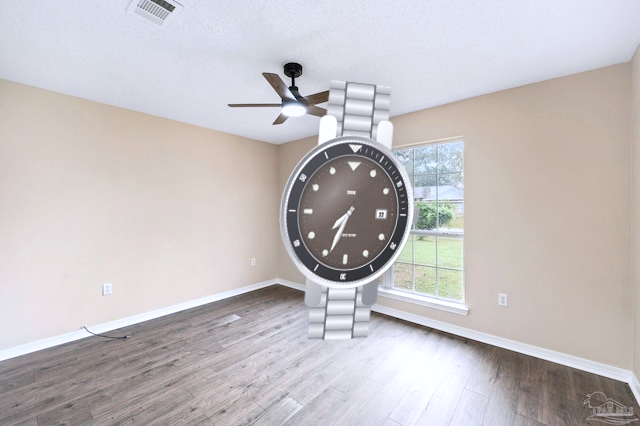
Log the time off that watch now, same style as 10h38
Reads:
7h34
